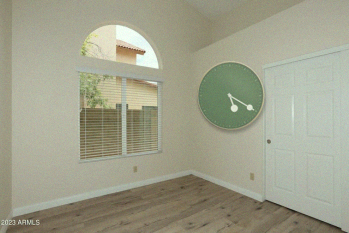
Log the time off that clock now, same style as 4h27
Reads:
5h20
